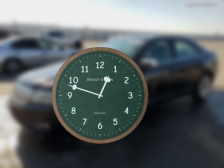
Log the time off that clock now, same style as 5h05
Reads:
12h48
